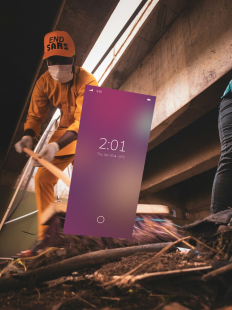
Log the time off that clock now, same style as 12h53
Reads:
2h01
